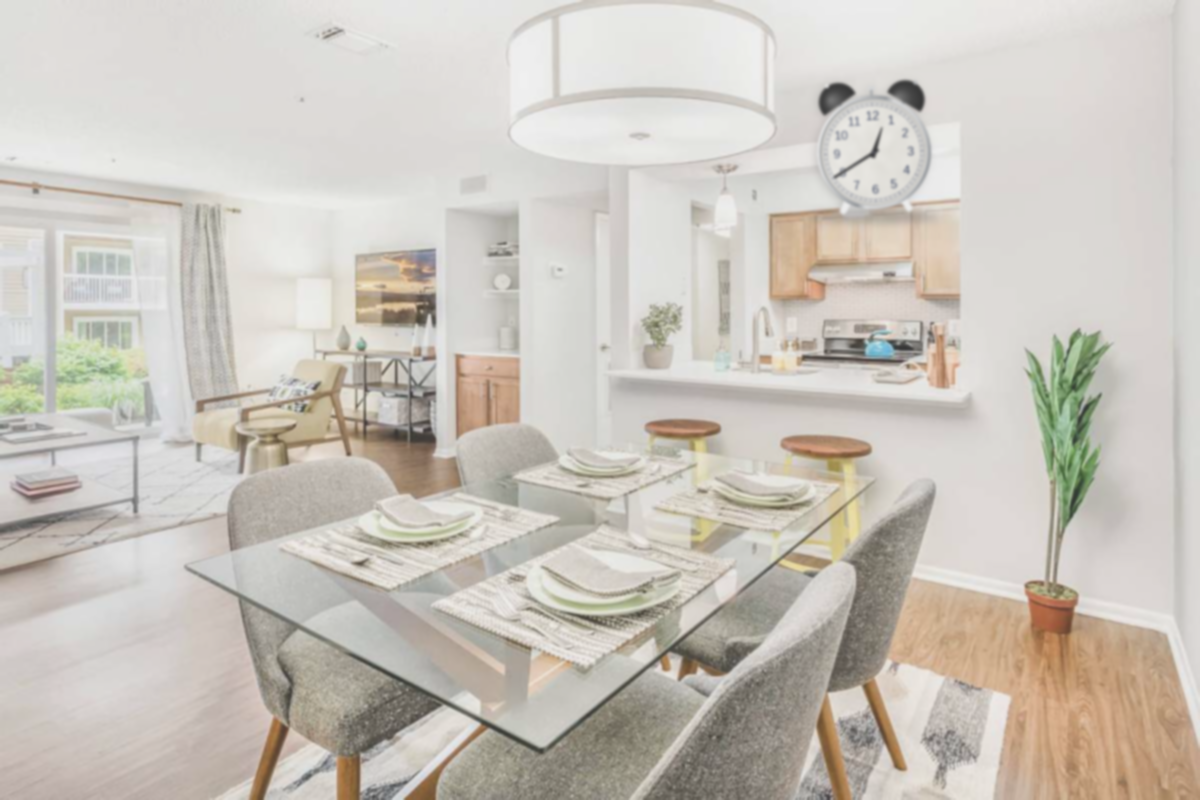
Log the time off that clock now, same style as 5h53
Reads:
12h40
